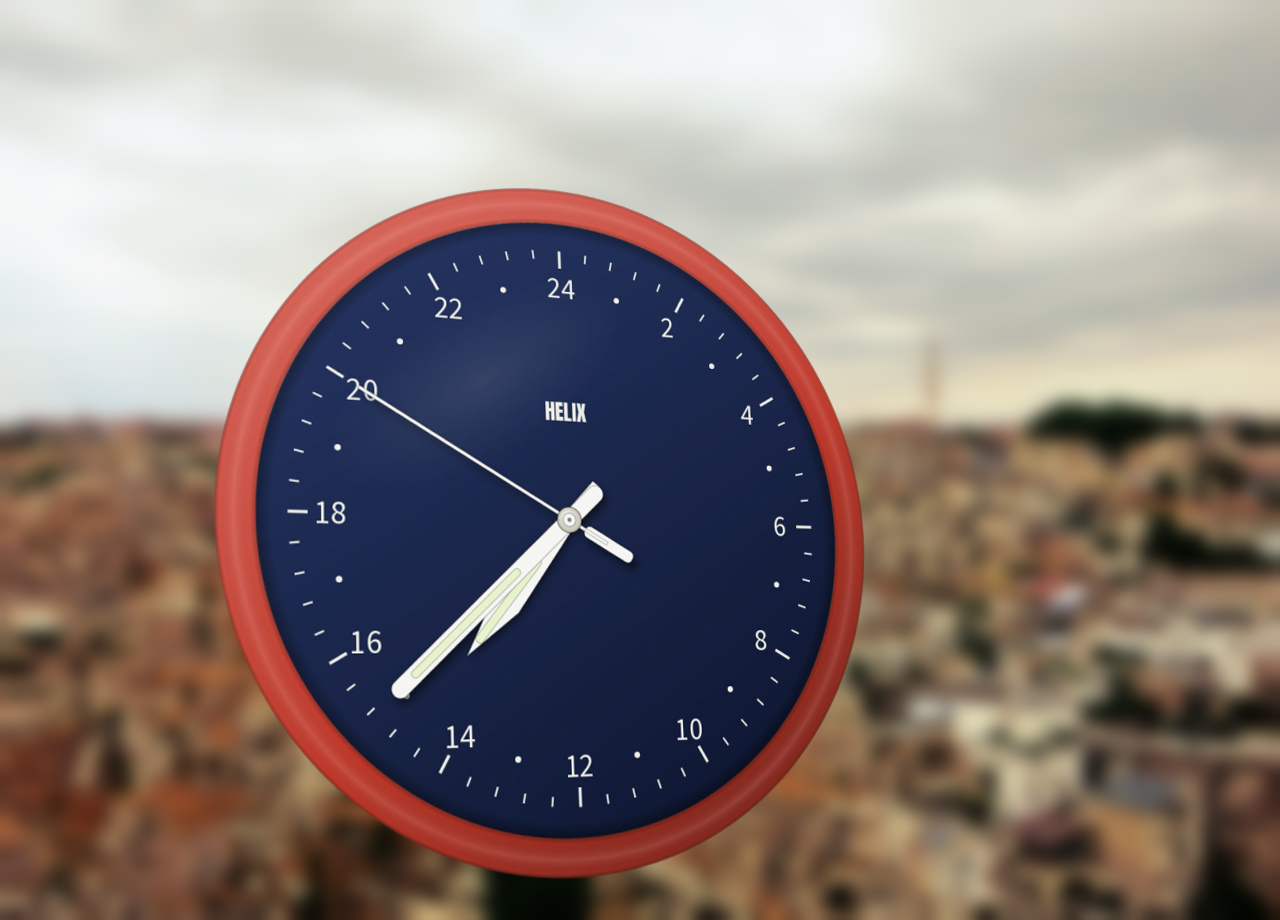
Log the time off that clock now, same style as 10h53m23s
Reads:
14h37m50s
